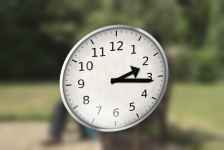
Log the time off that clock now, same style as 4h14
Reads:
2h16
